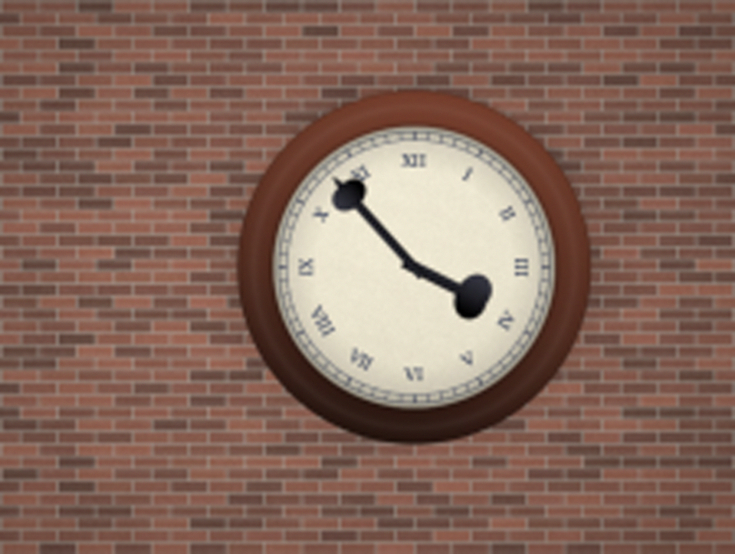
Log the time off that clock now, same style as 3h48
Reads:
3h53
